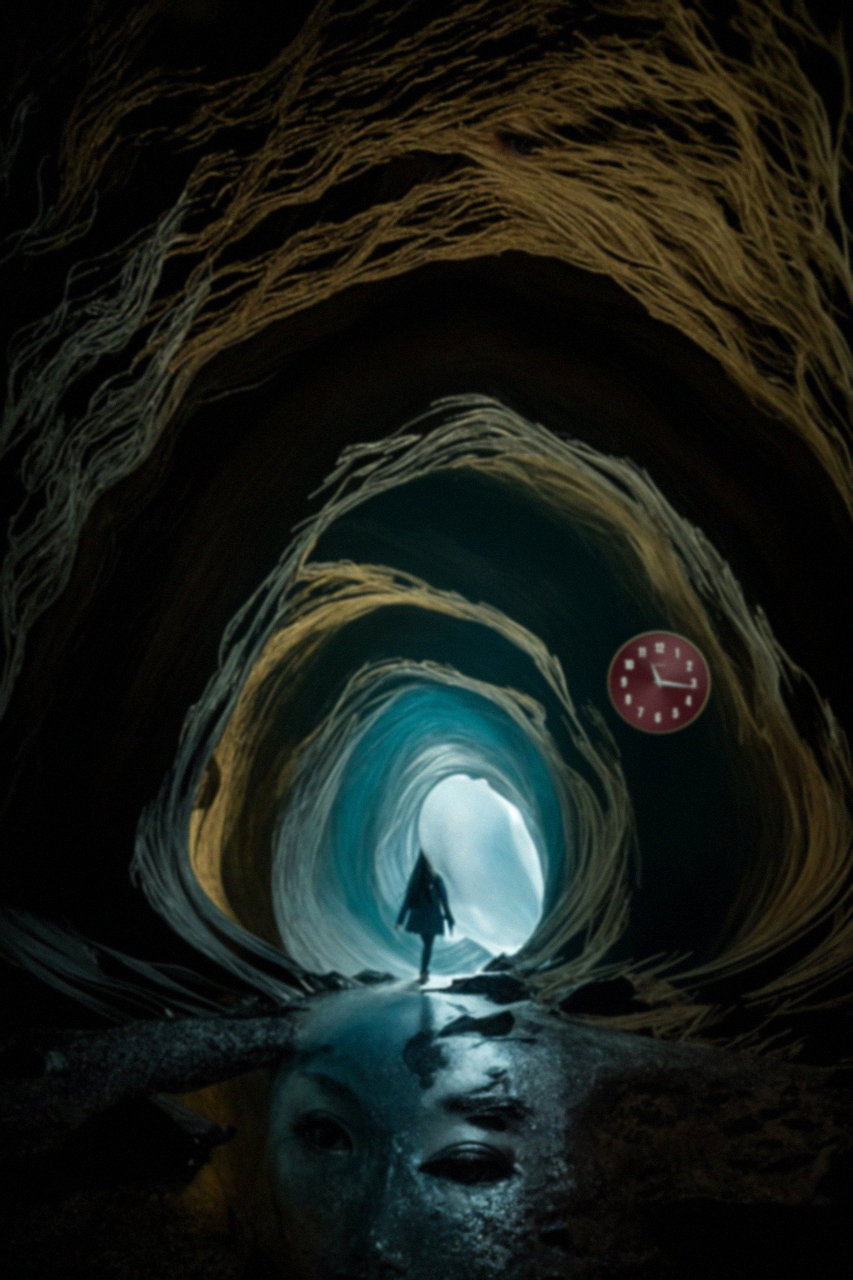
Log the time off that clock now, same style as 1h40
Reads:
11h16
